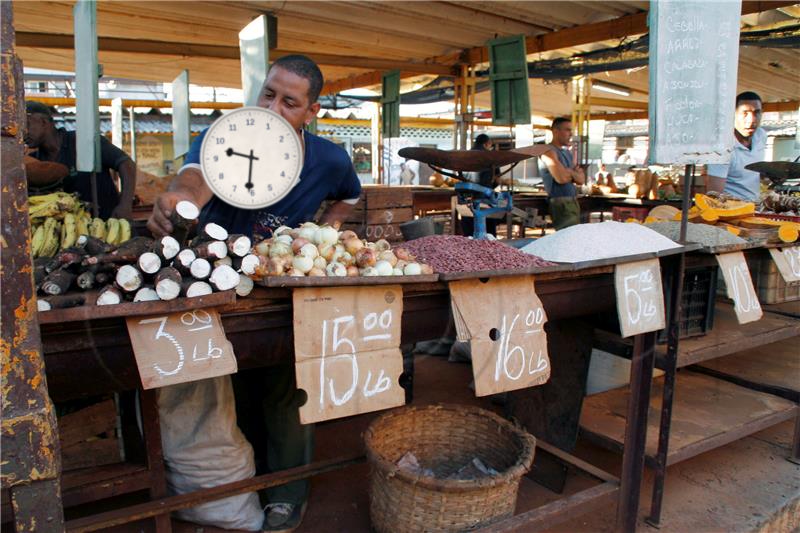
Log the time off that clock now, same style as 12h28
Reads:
9h31
